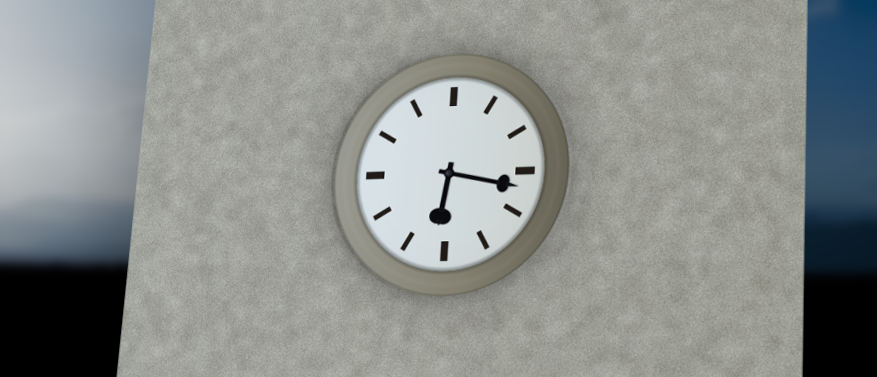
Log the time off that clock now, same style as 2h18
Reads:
6h17
